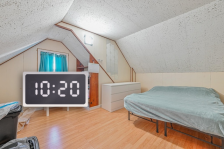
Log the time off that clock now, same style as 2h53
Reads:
10h20
